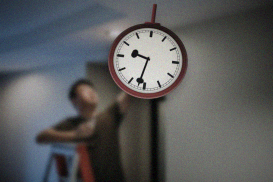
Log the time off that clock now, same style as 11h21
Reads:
9h32
